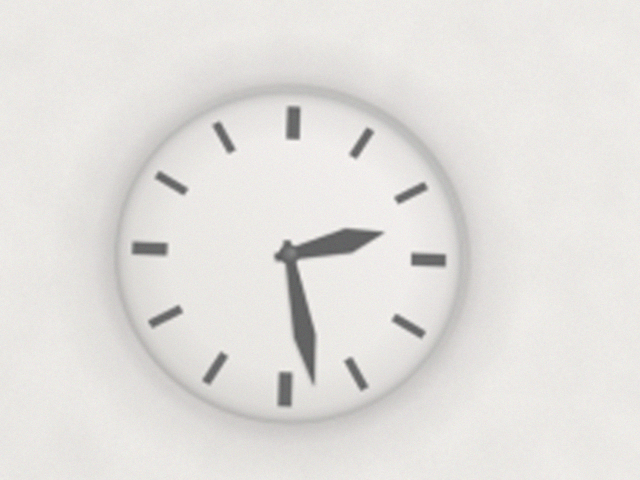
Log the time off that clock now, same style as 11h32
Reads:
2h28
